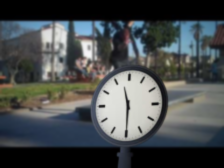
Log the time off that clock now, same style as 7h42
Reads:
11h30
